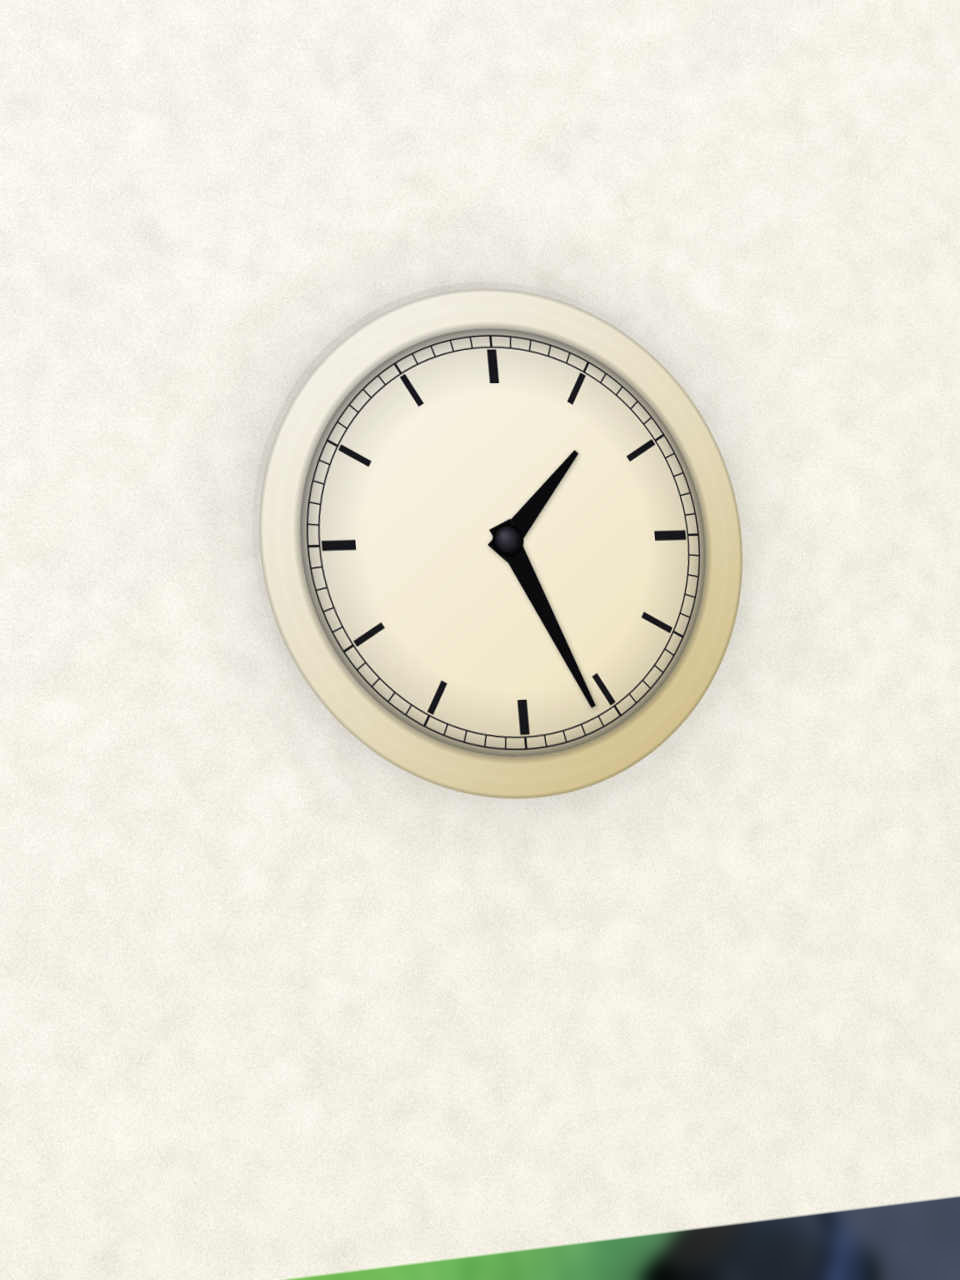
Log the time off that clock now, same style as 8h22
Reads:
1h26
